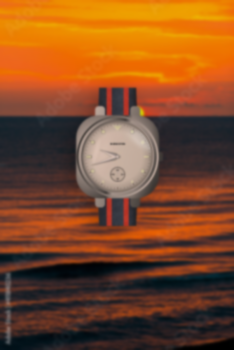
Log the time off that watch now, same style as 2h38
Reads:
9h42
